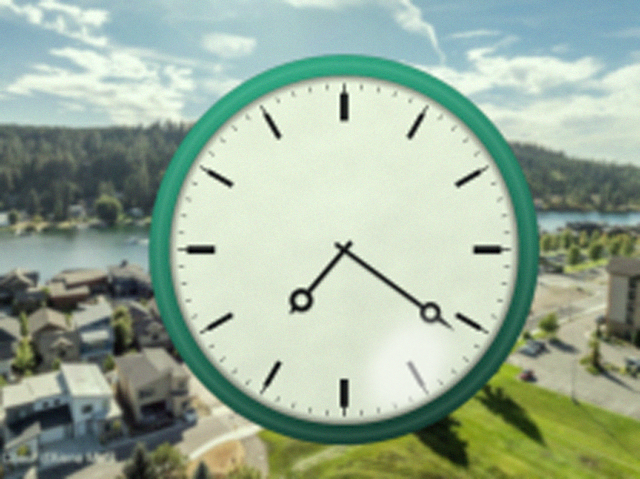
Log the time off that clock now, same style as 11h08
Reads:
7h21
